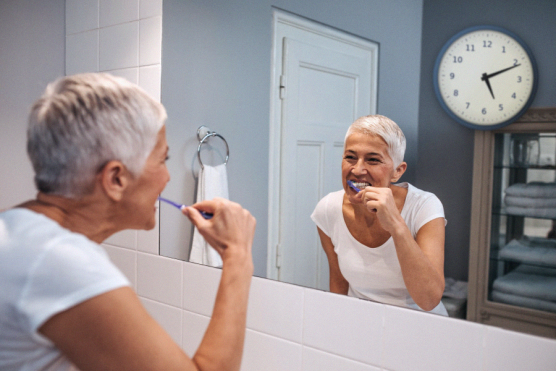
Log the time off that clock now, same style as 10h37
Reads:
5h11
